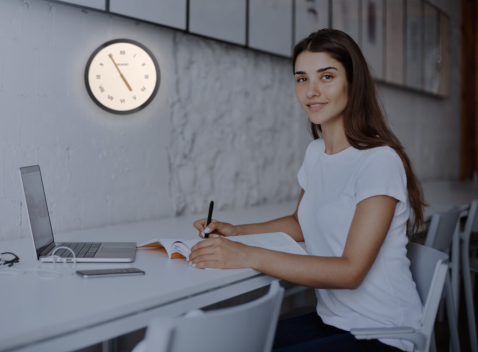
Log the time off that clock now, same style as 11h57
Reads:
4h55
